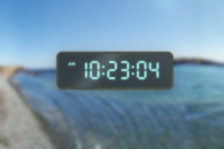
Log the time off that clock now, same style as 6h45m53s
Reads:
10h23m04s
